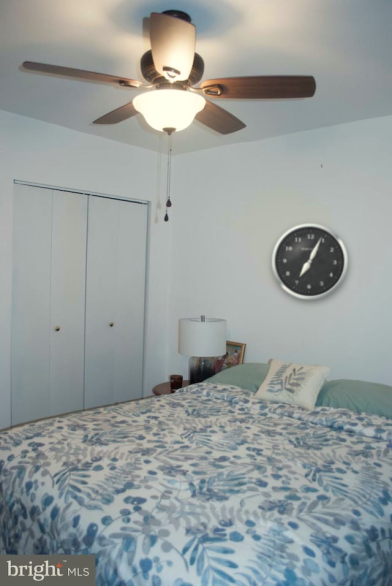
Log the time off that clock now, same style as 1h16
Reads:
7h04
